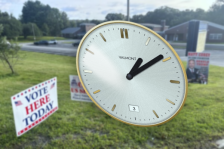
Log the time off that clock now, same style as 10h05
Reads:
1h09
